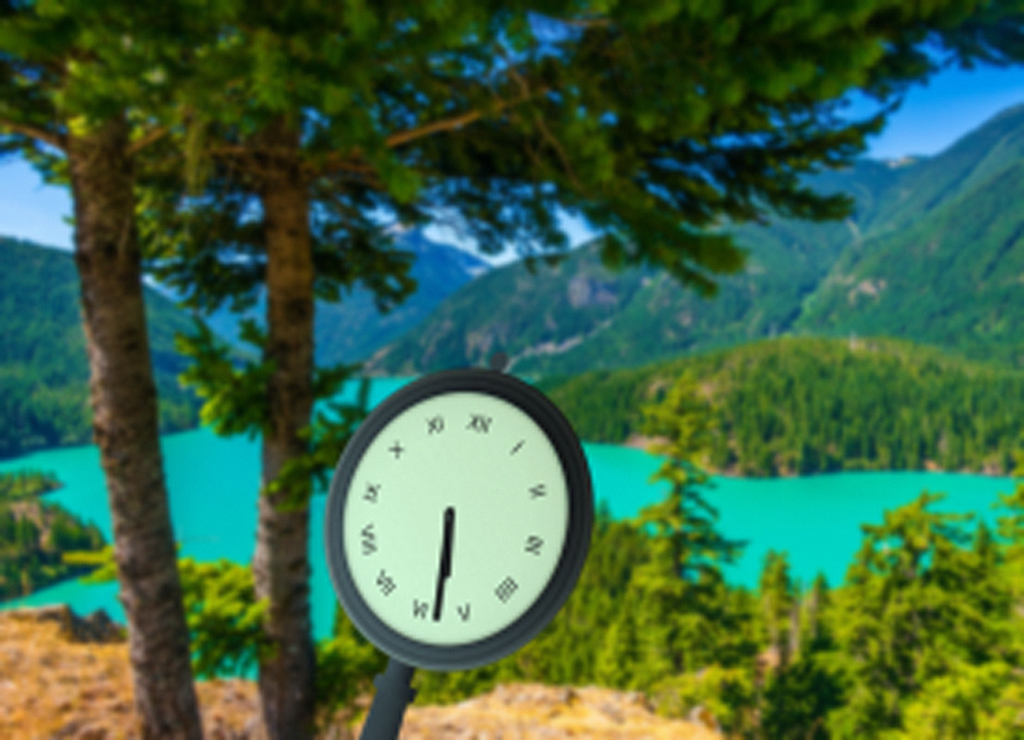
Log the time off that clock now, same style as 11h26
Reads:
5h28
